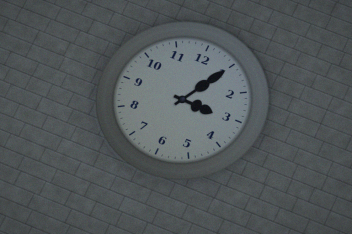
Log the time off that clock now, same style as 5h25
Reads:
3h05
